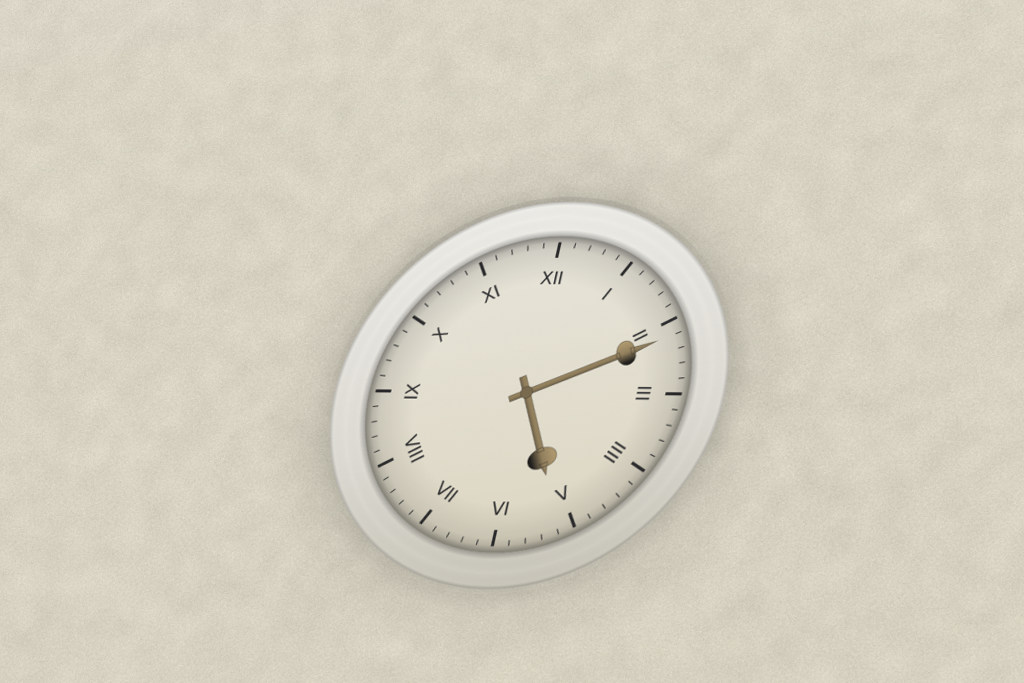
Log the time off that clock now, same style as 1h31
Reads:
5h11
